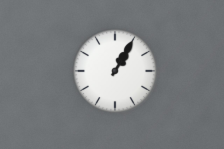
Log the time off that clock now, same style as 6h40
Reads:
1h05
